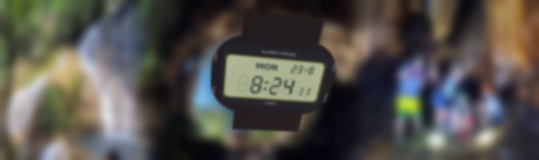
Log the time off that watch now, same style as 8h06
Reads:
8h24
